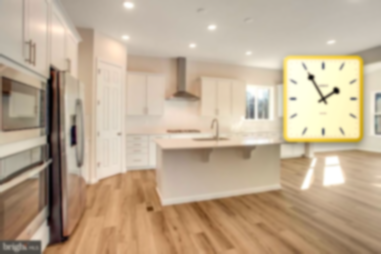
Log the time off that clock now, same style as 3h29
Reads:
1h55
